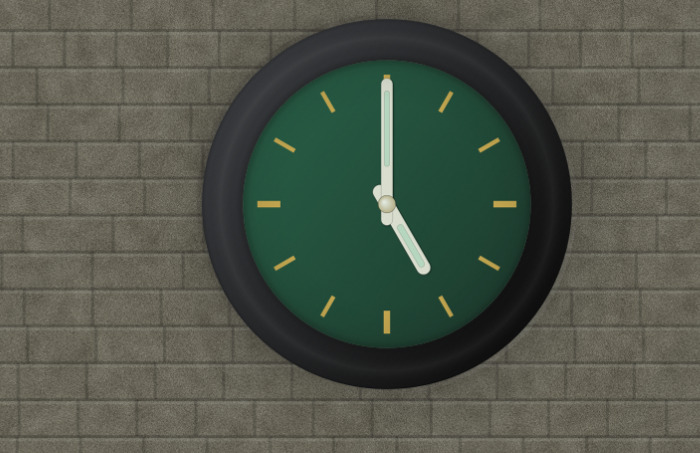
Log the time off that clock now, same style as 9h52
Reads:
5h00
